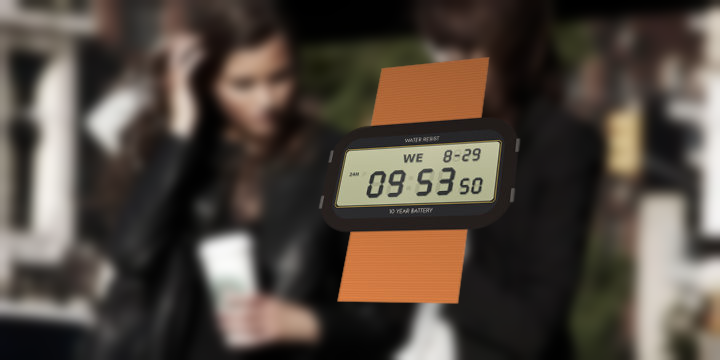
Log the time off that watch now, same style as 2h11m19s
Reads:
9h53m50s
